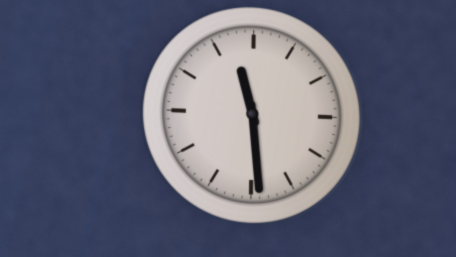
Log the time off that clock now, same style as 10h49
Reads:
11h29
